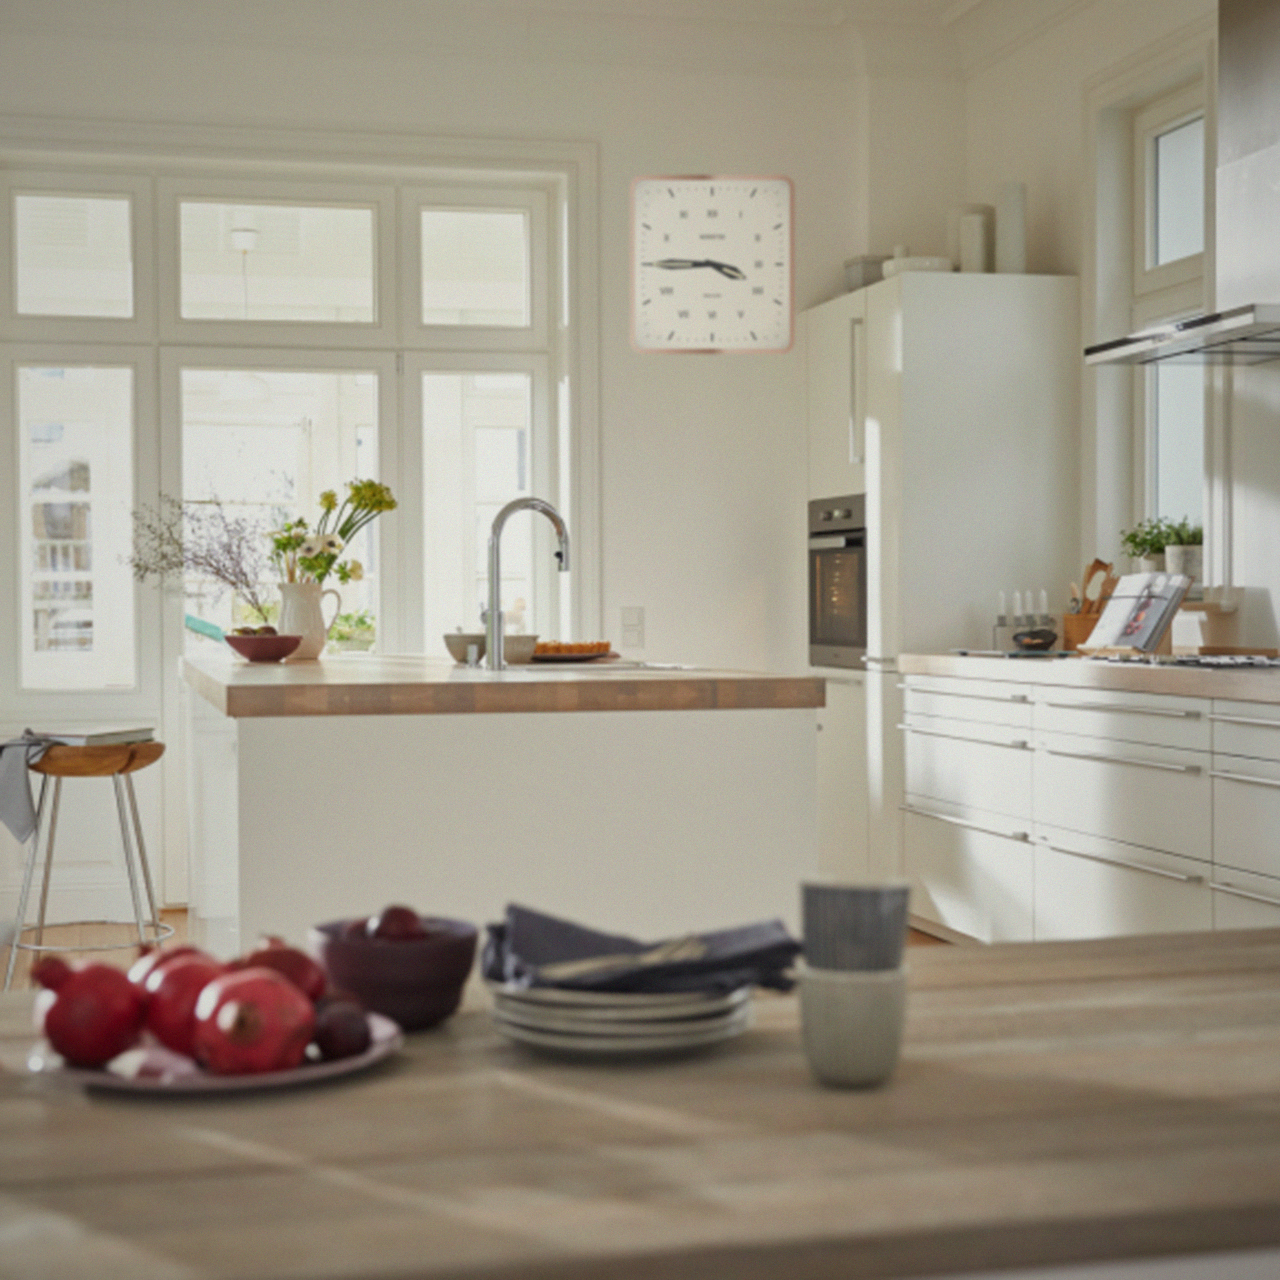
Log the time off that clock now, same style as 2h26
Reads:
3h45
